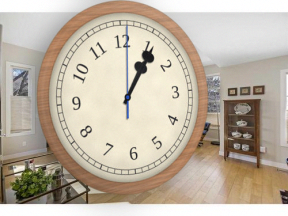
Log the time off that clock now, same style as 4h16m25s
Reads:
1h06m01s
